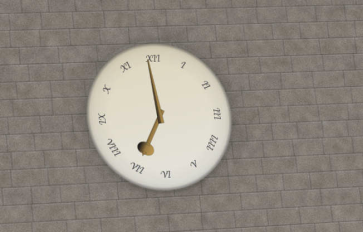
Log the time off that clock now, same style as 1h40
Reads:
6h59
